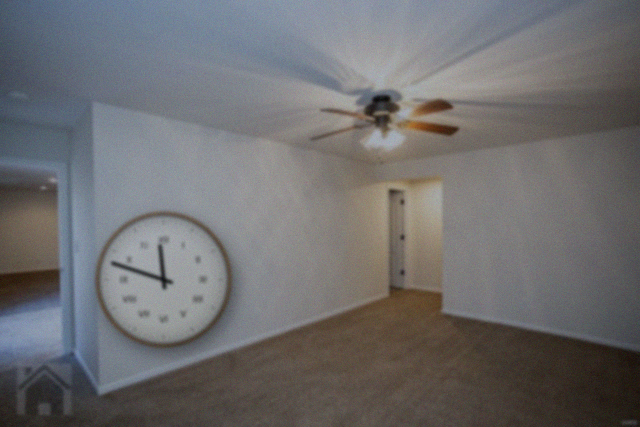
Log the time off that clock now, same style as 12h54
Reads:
11h48
